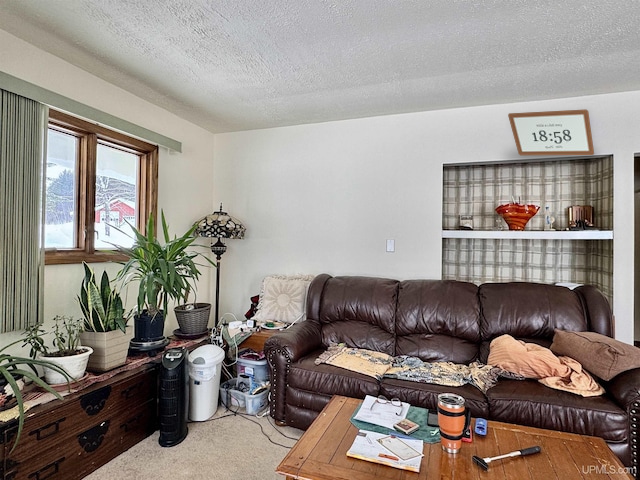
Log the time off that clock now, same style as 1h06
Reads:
18h58
